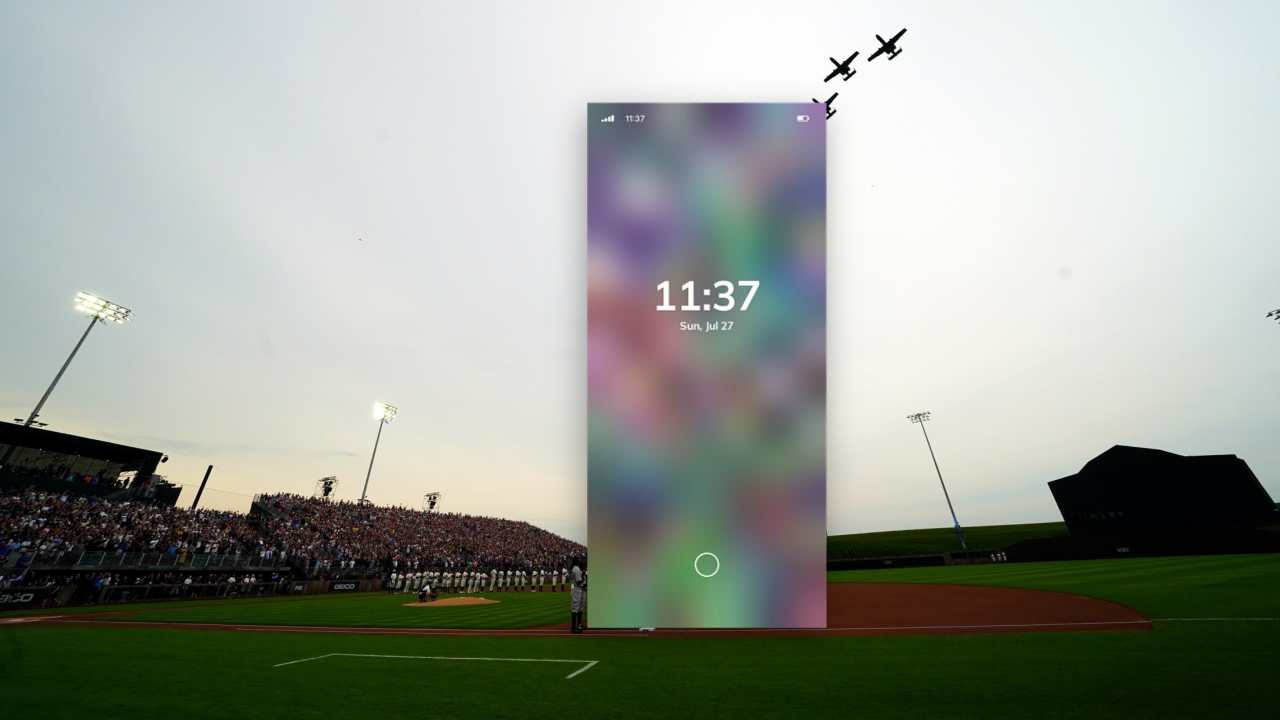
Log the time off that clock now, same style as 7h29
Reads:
11h37
